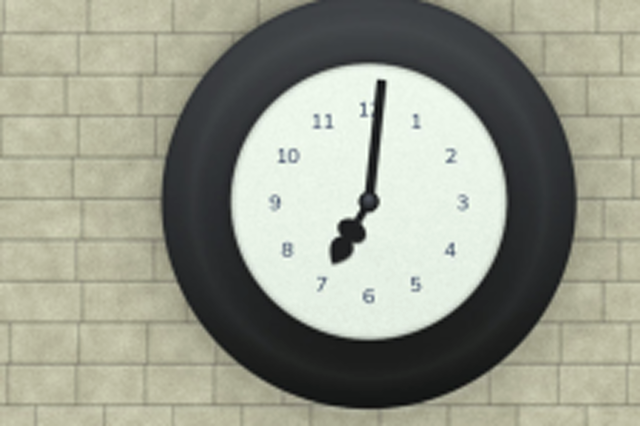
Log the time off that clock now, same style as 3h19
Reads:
7h01
